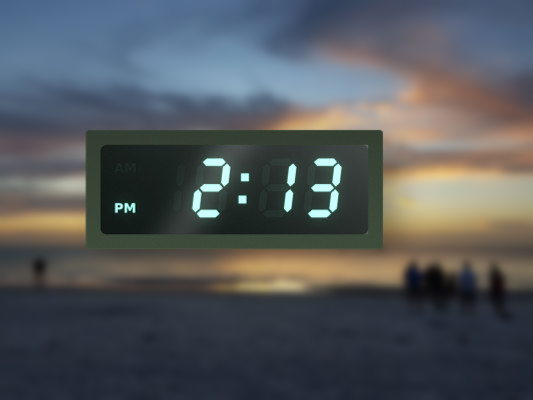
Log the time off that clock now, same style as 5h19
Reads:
2h13
